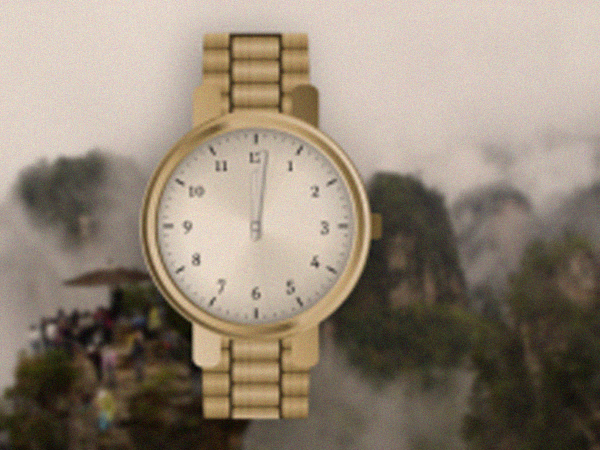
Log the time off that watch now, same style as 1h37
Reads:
12h01
